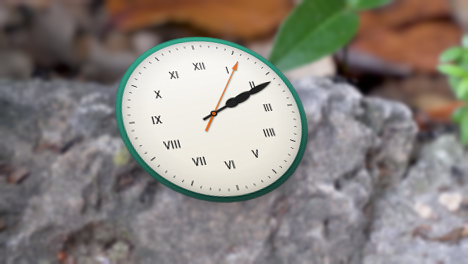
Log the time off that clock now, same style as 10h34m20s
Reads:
2h11m06s
